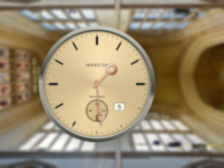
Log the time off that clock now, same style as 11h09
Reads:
1h29
